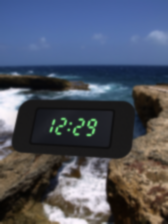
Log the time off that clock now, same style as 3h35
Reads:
12h29
